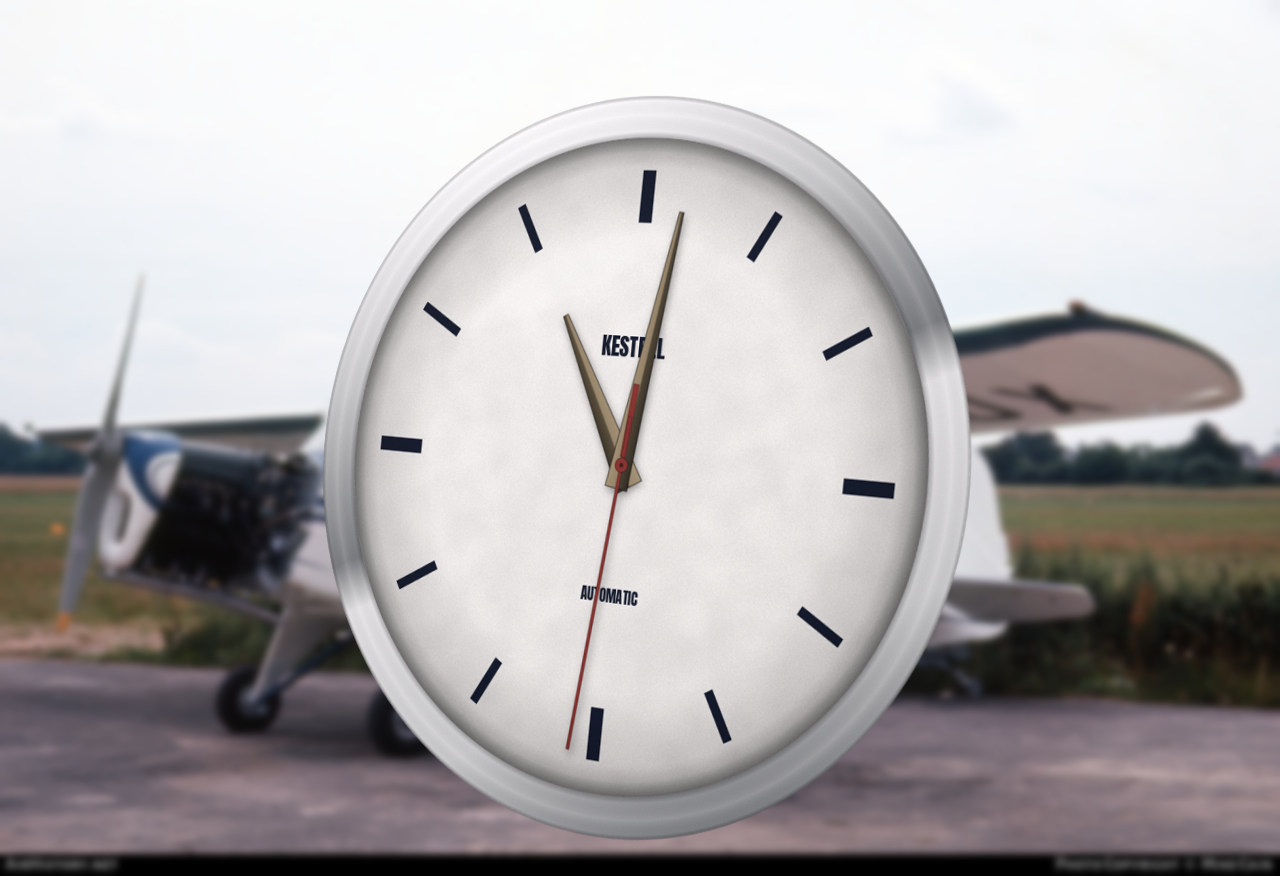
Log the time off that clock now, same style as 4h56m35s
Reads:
11h01m31s
